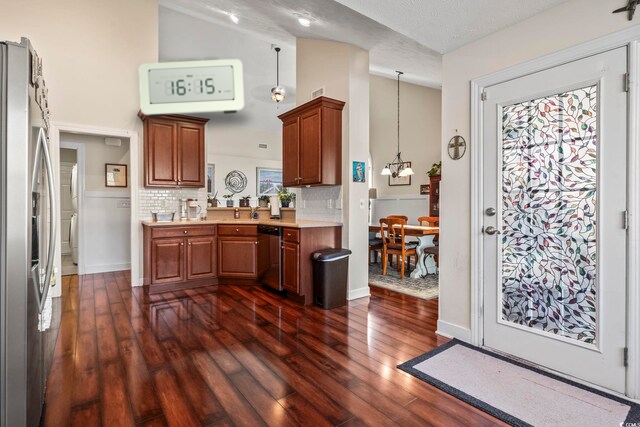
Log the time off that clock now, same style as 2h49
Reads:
16h15
